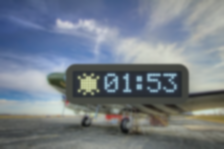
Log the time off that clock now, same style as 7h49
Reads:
1h53
